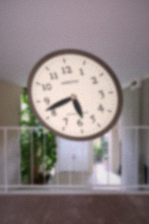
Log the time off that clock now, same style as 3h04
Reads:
5h42
